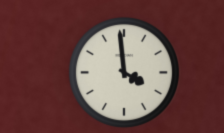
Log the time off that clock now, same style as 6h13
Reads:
3h59
